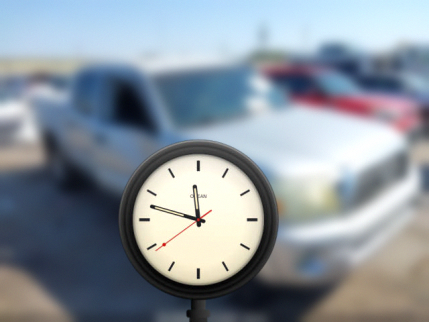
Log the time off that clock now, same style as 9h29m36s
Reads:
11h47m39s
